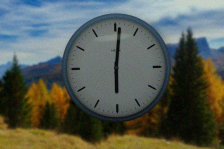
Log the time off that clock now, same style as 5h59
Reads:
6h01
